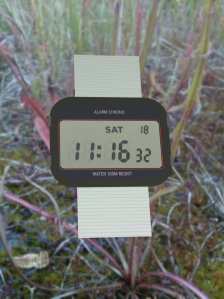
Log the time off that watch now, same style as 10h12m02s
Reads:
11h16m32s
